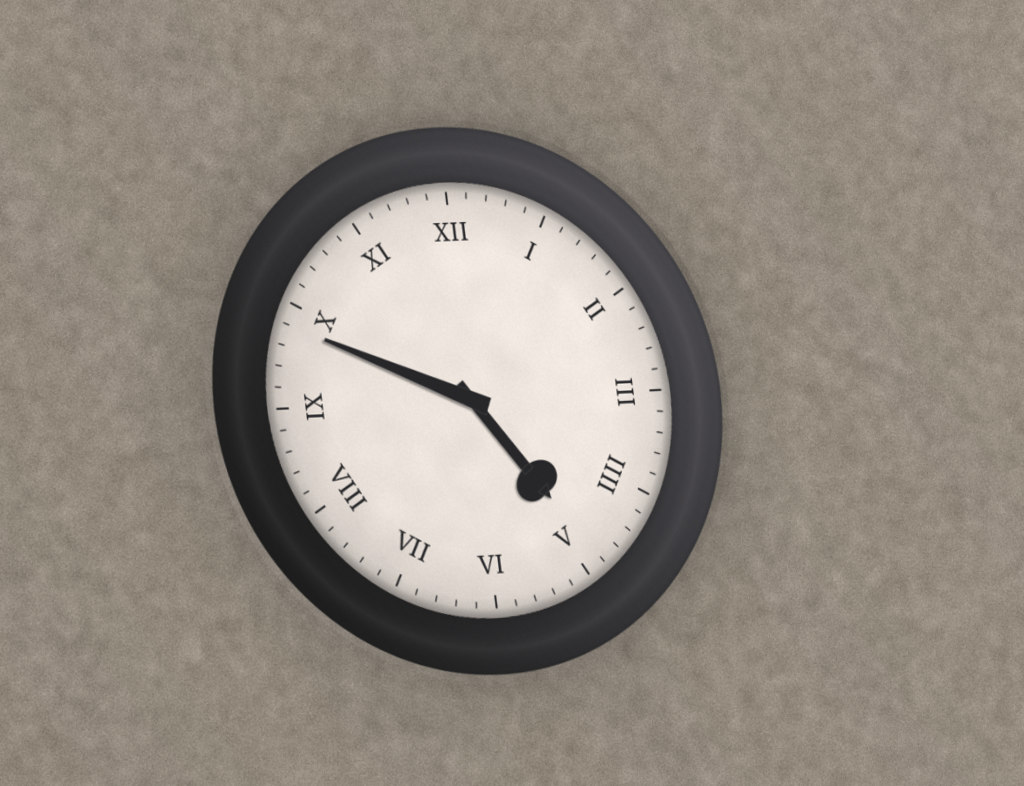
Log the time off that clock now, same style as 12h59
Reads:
4h49
